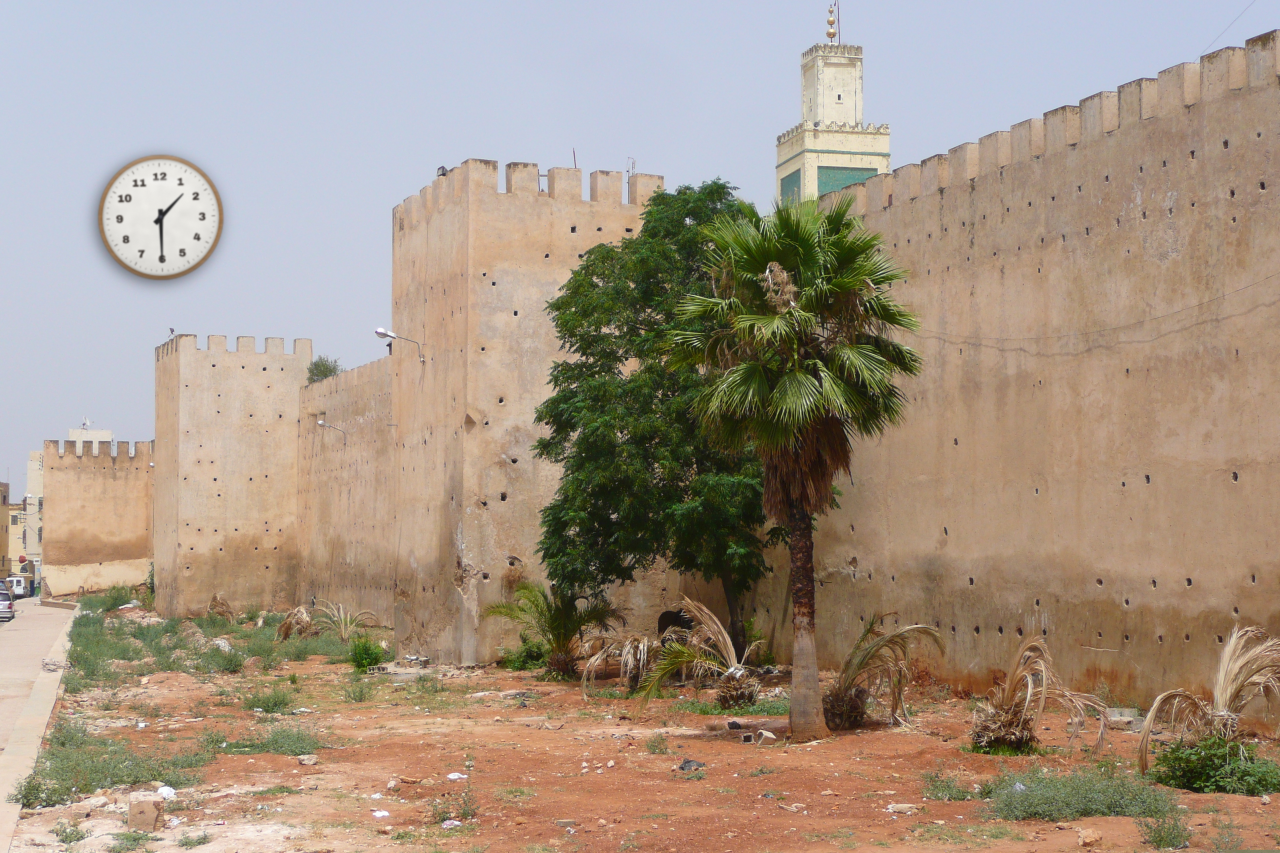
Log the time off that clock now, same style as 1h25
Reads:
1h30
